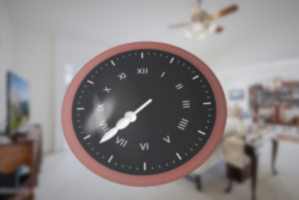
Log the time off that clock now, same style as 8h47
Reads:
7h38
